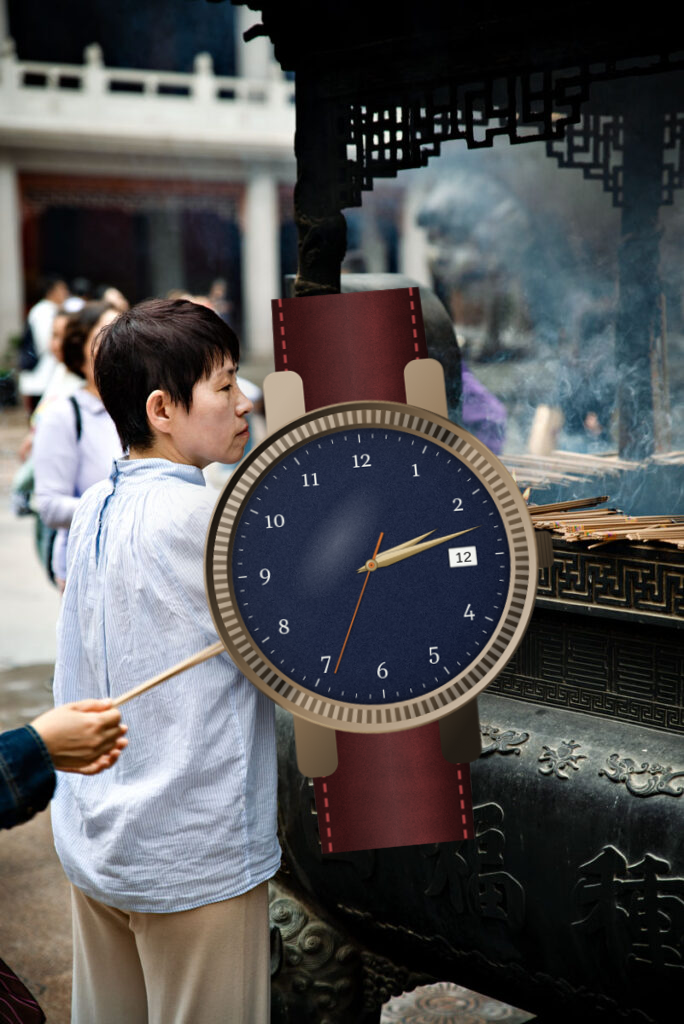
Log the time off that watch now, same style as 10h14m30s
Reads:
2h12m34s
